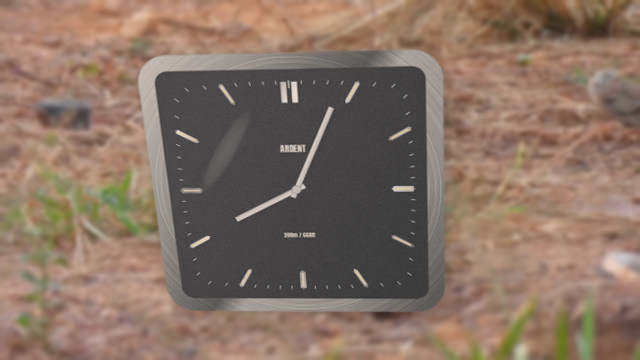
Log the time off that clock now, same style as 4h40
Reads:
8h04
